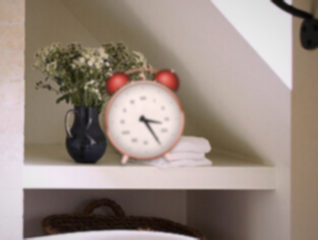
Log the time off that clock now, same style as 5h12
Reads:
3h25
